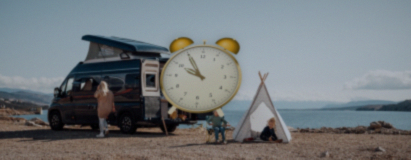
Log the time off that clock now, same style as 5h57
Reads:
9h55
